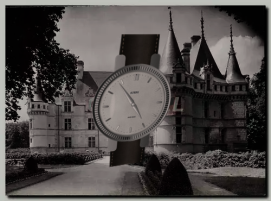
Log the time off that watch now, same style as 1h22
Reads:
4h54
